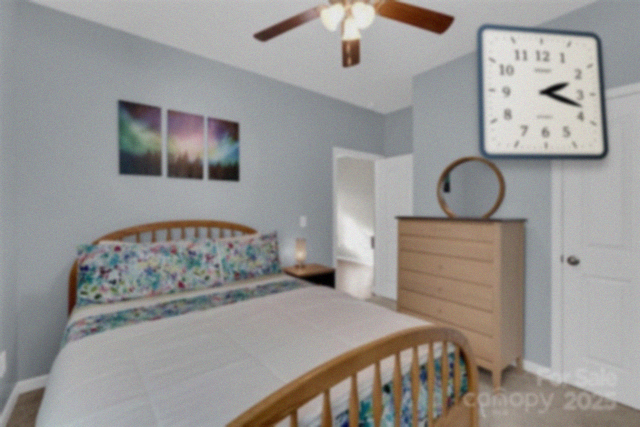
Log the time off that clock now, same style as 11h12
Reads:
2h18
